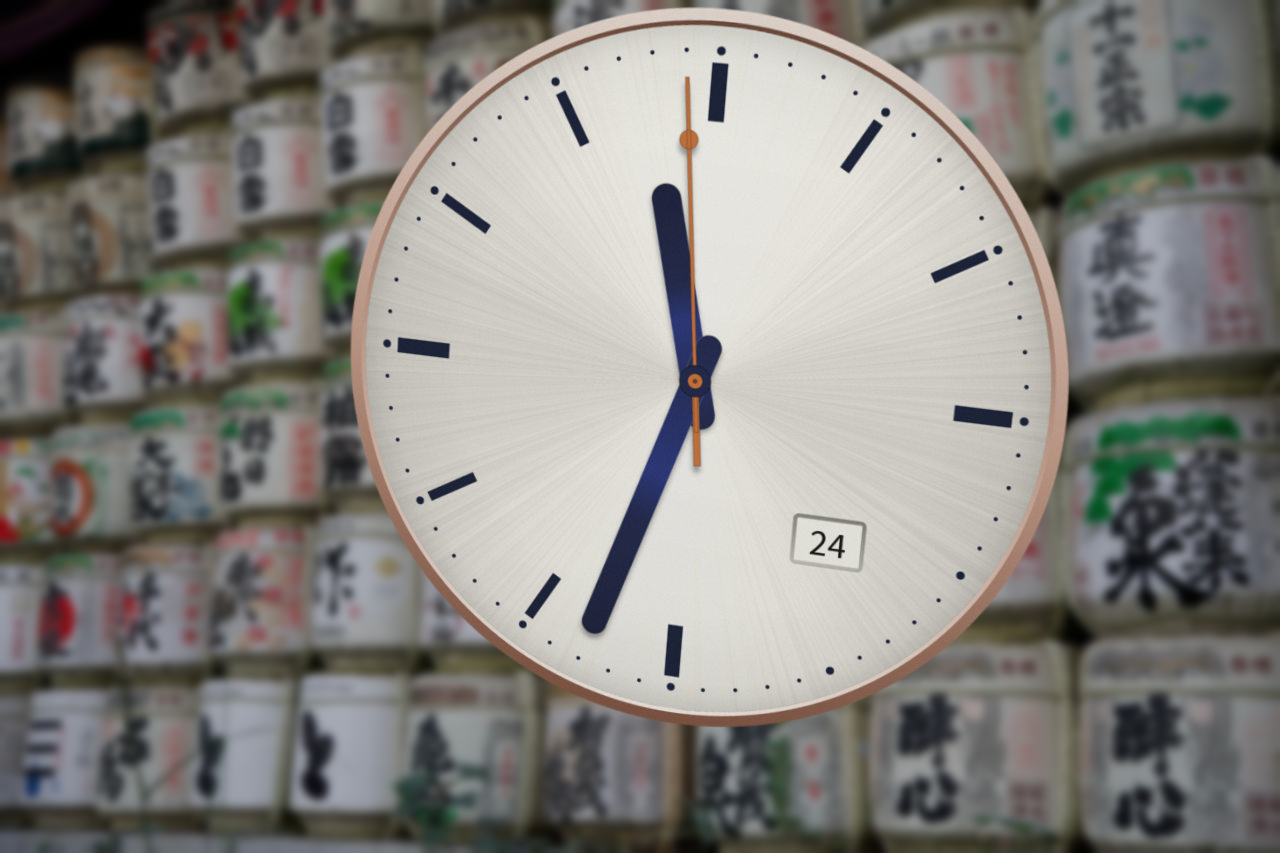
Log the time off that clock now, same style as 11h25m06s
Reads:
11h32m59s
